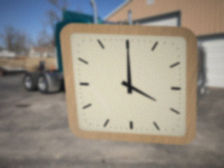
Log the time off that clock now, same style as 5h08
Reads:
4h00
